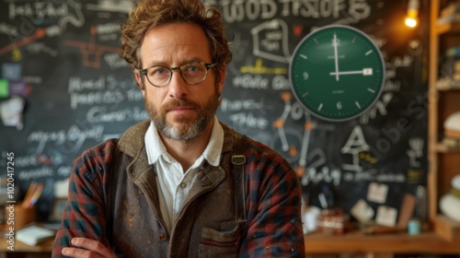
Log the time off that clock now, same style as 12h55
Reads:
3h00
